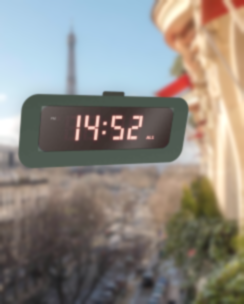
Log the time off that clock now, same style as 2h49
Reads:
14h52
